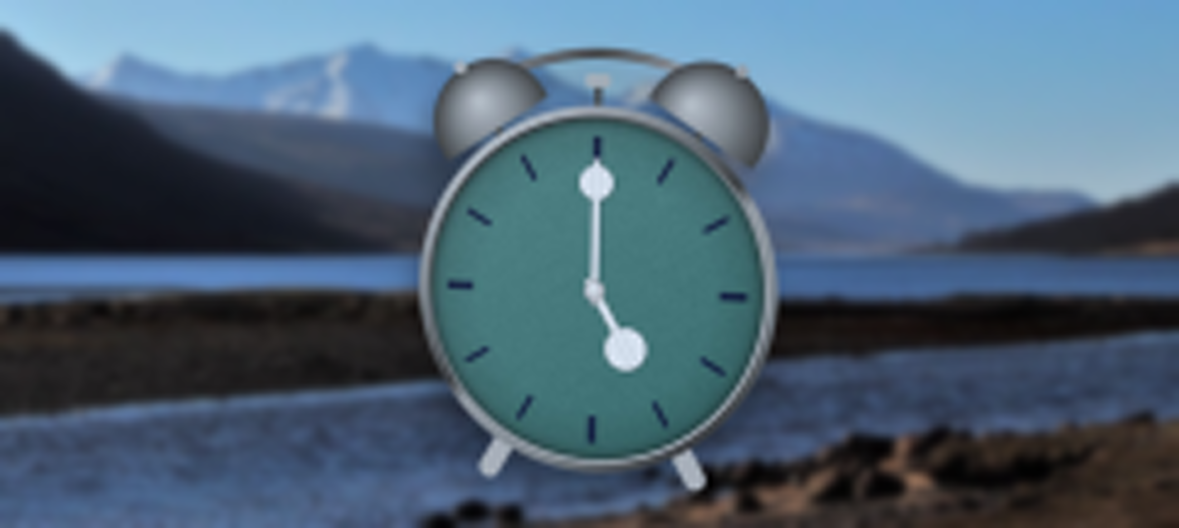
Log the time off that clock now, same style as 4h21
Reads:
5h00
